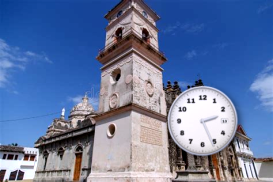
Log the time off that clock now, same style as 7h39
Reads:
2h26
